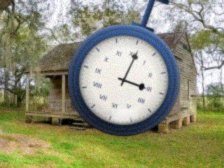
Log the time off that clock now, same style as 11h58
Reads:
3h01
